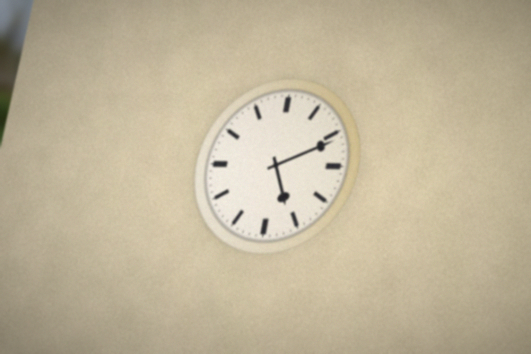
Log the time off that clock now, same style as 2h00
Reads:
5h11
